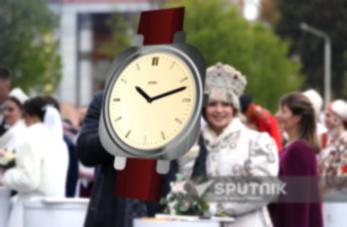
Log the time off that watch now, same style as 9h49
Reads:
10h12
